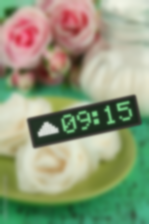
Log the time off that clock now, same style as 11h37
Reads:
9h15
